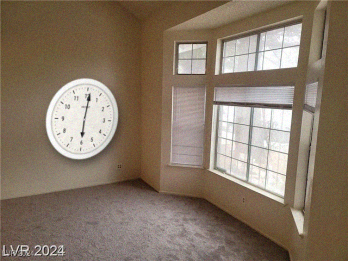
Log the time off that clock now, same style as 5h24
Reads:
6h01
